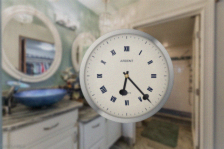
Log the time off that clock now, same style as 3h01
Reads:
6h23
